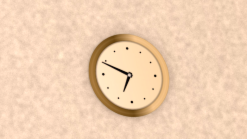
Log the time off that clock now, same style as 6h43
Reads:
6h49
